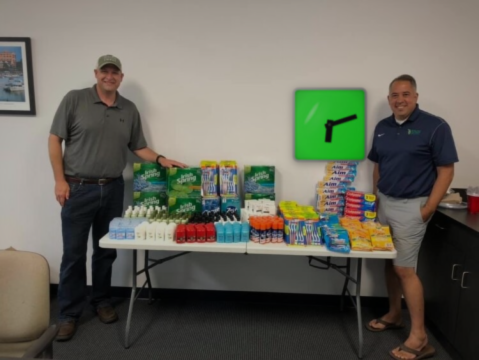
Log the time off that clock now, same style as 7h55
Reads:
6h12
